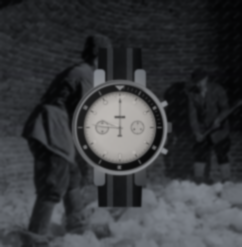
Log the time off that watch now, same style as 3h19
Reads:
9h46
